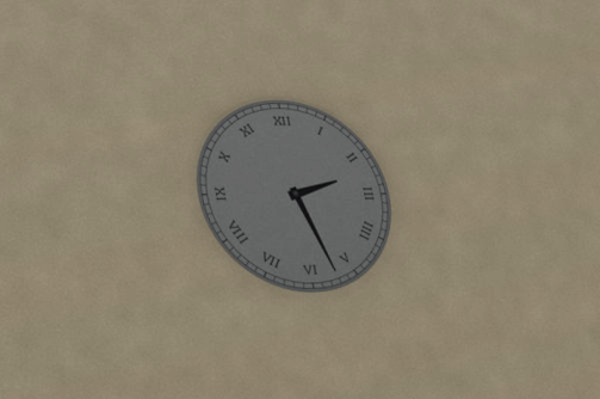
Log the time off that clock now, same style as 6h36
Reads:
2h27
